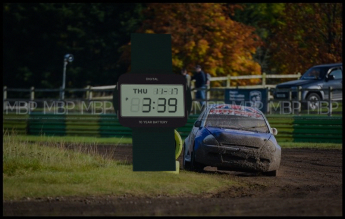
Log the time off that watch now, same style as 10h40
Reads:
3h39
